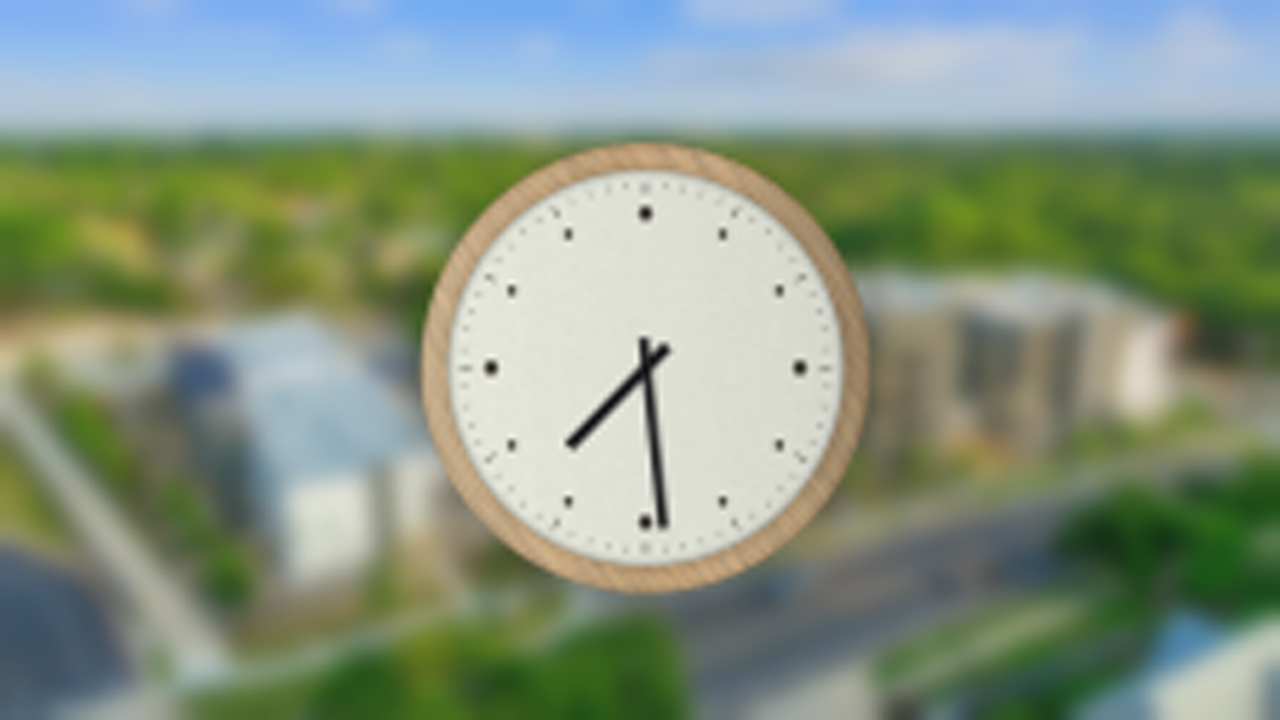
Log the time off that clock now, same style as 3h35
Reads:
7h29
